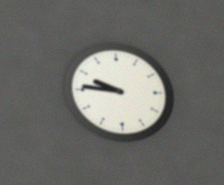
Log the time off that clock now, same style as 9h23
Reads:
9h46
